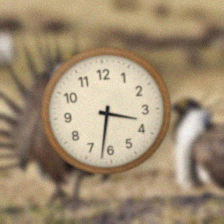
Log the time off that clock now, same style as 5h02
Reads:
3h32
